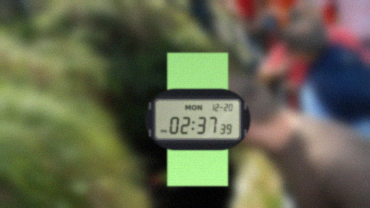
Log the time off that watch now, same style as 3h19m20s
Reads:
2h37m39s
